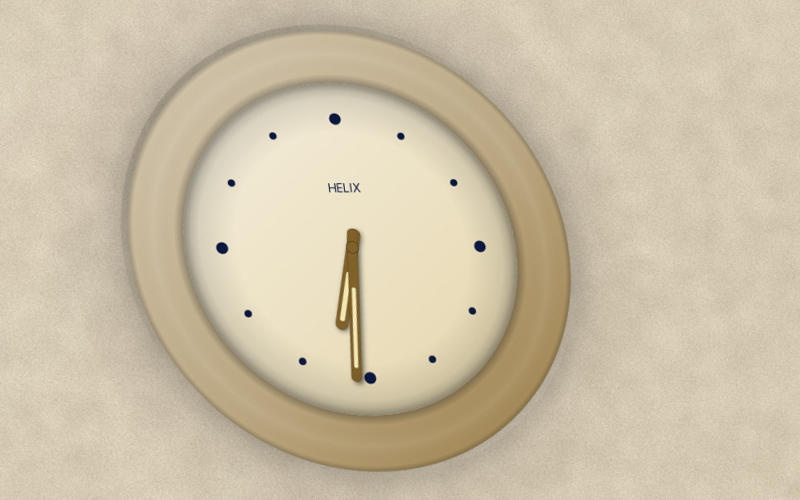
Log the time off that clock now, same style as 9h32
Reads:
6h31
